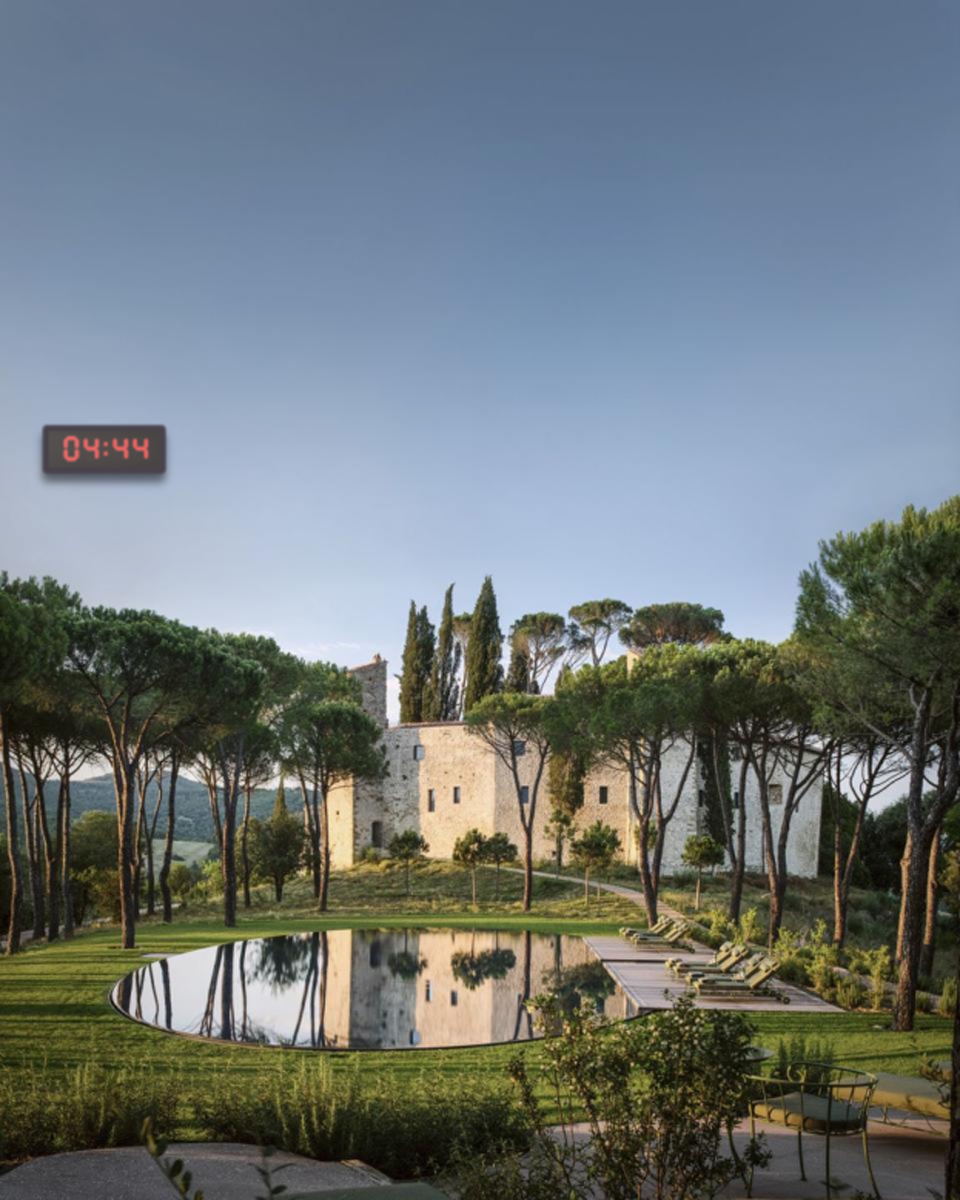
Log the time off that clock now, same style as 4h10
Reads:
4h44
